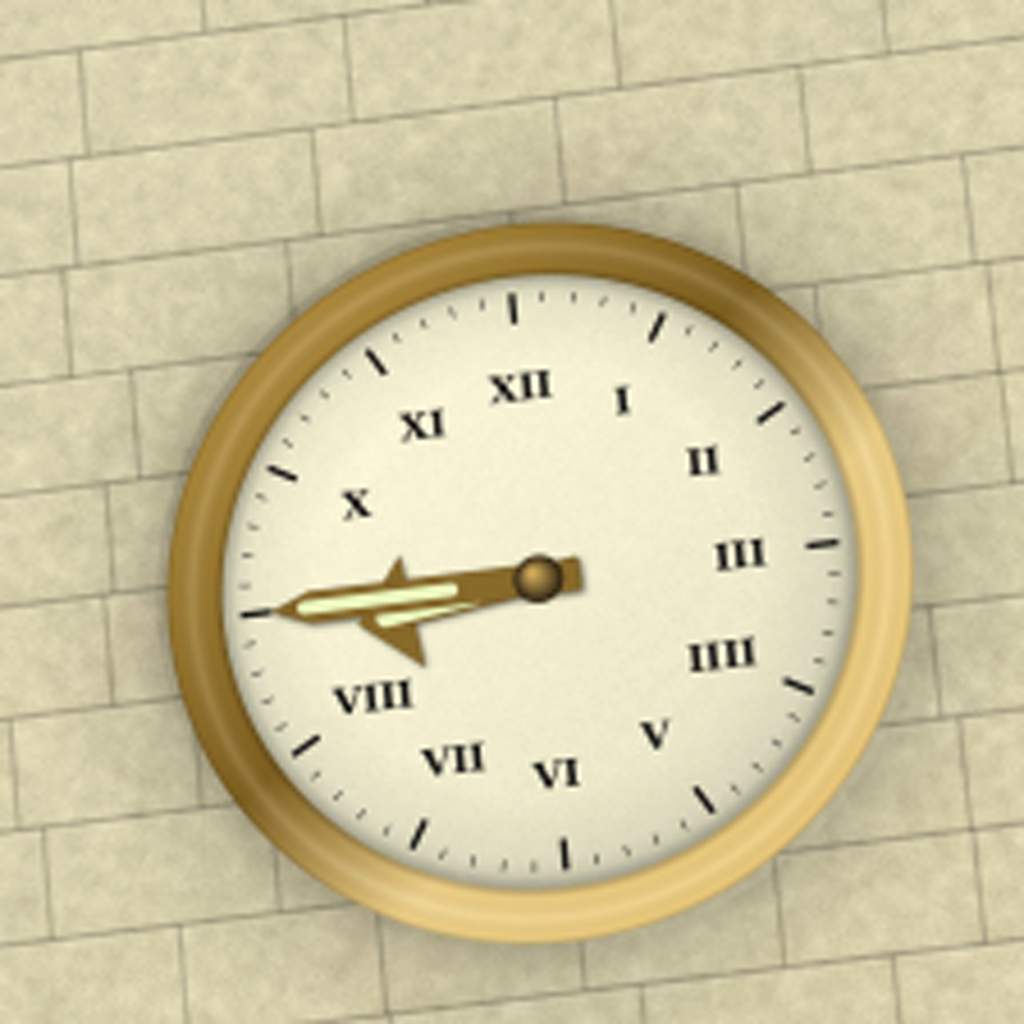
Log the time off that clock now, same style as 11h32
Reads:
8h45
